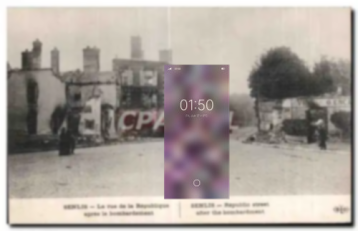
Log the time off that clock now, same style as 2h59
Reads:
1h50
